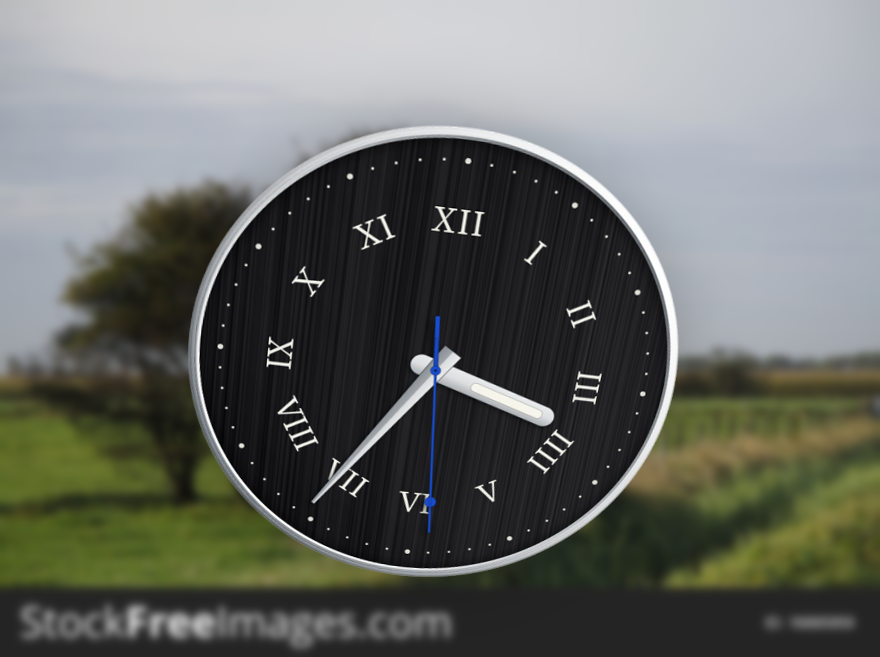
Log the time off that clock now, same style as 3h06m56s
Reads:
3h35m29s
